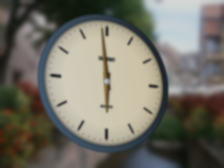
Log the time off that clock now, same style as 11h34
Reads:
5h59
